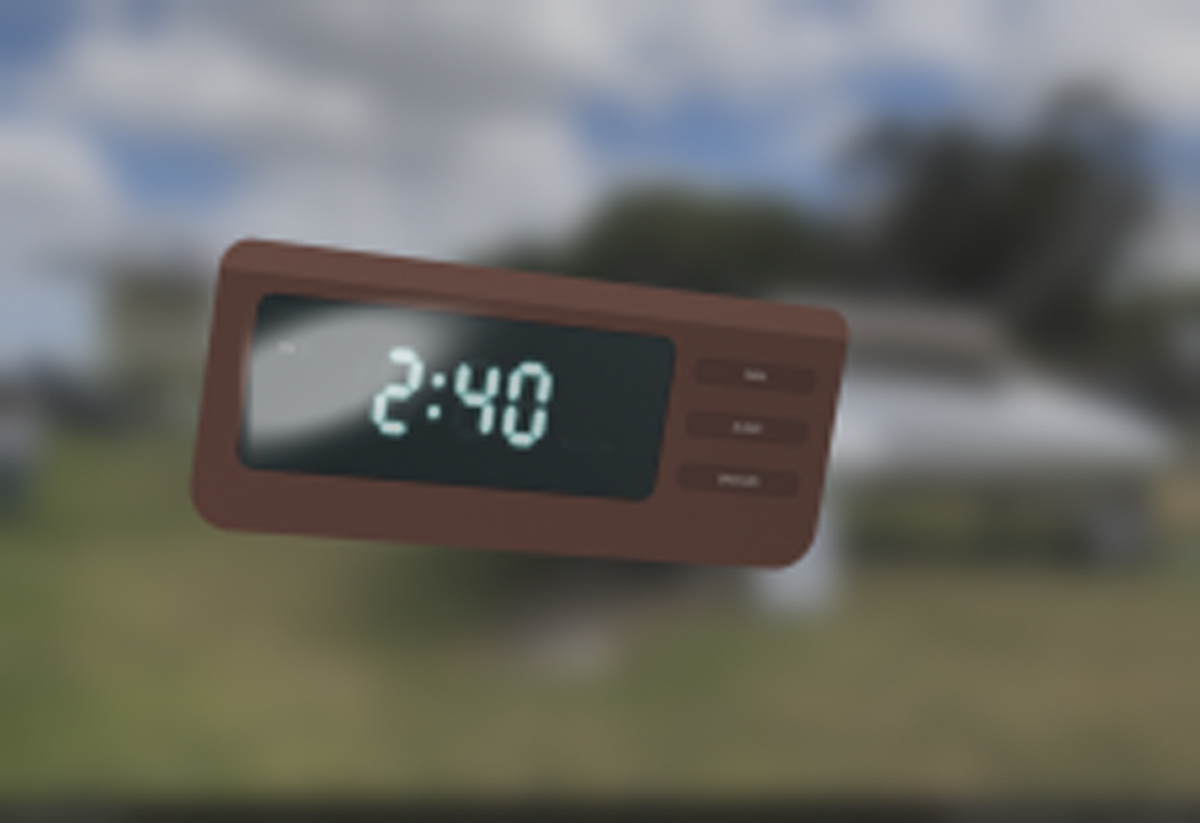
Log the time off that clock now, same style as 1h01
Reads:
2h40
